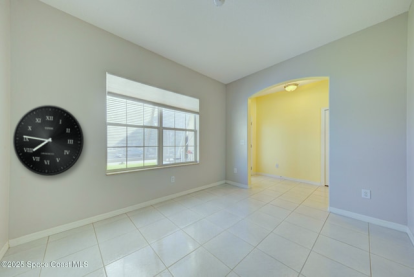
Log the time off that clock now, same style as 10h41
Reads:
7h46
